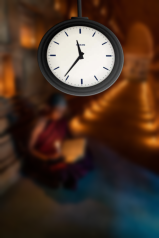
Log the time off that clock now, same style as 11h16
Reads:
11h36
